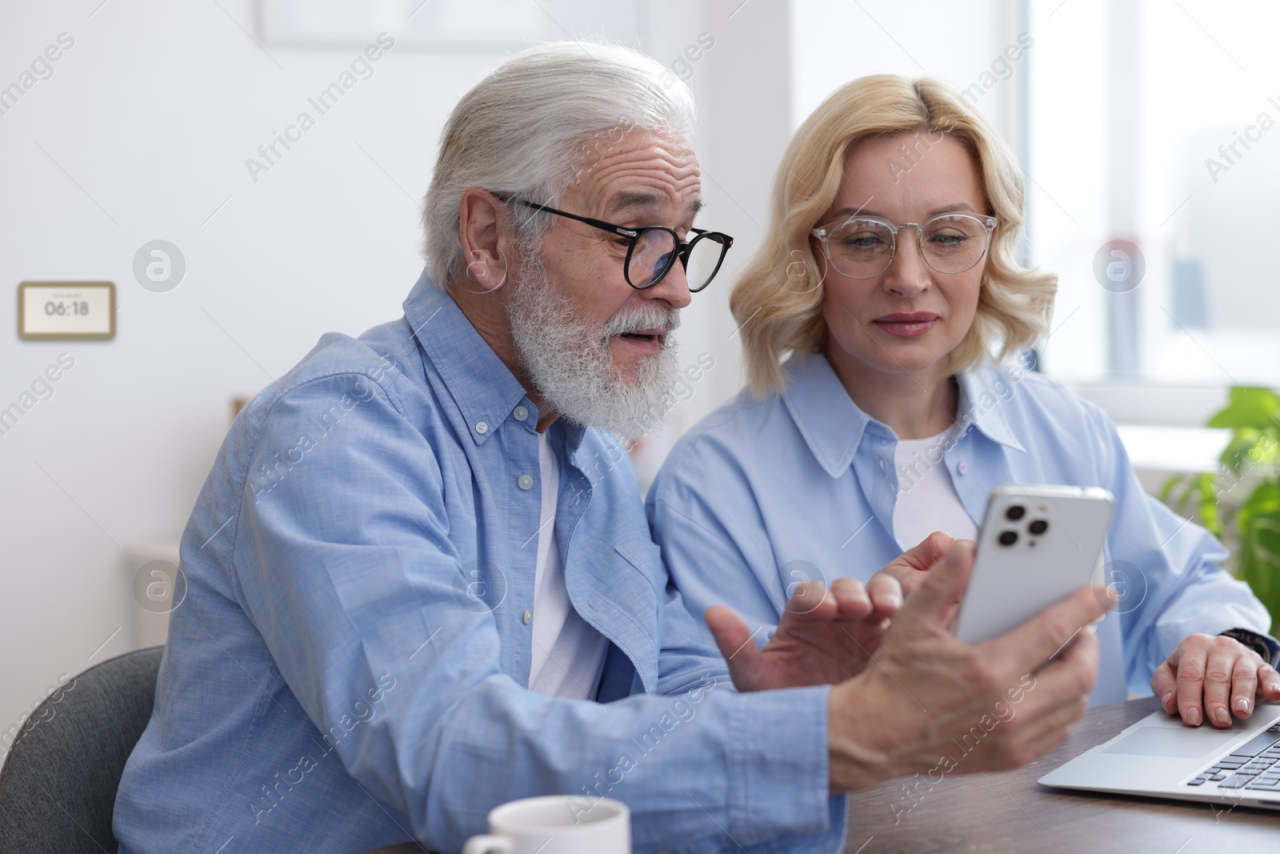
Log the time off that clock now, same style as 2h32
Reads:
6h18
